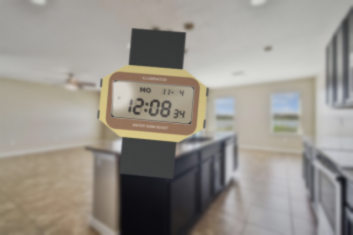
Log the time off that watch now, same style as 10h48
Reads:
12h08
